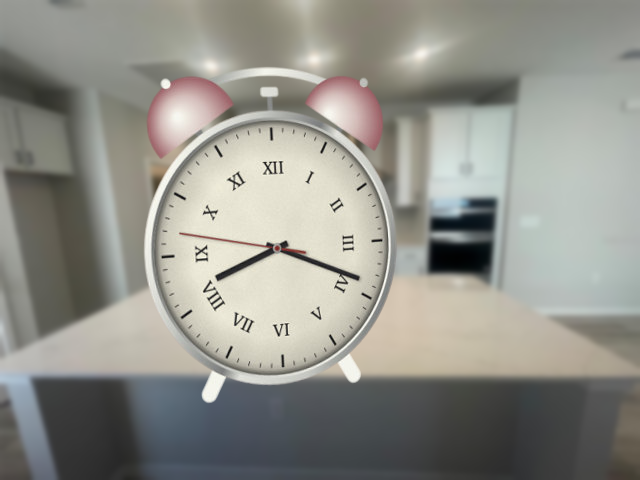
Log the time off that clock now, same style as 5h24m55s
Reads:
8h18m47s
